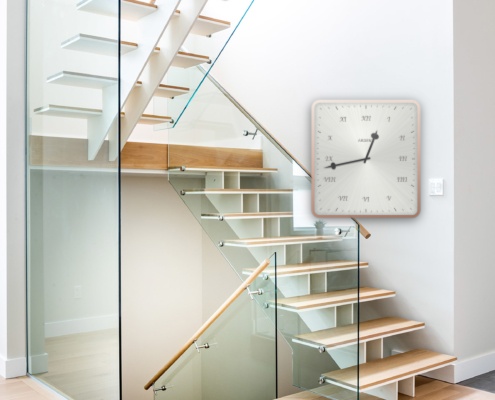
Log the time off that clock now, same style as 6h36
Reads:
12h43
